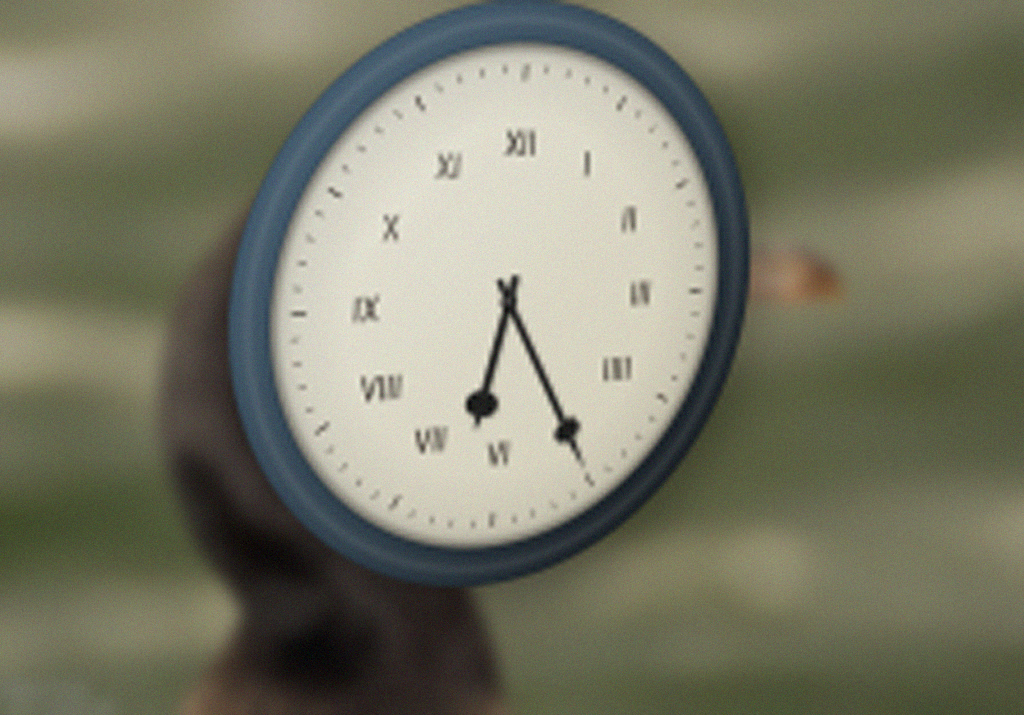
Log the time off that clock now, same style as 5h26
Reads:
6h25
